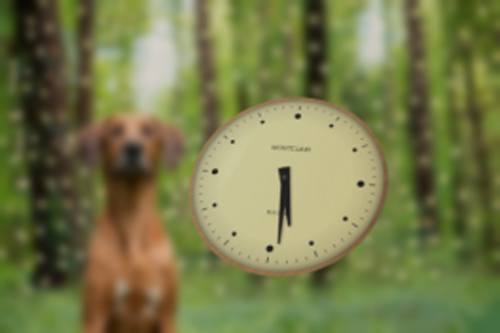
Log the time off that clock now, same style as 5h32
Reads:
5h29
